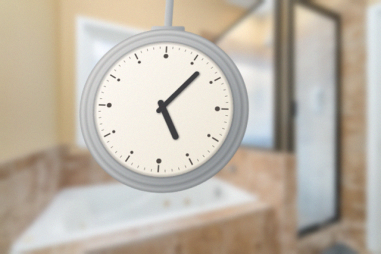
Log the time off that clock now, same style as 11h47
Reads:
5h07
